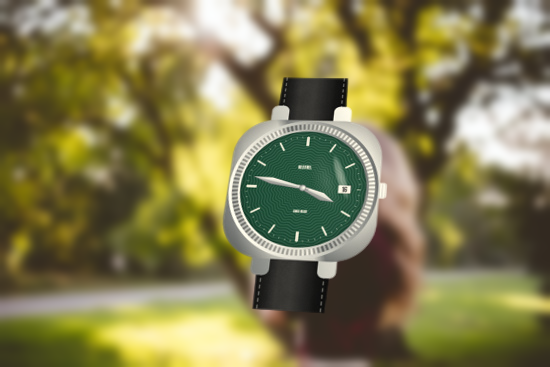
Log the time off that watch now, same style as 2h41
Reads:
3h47
